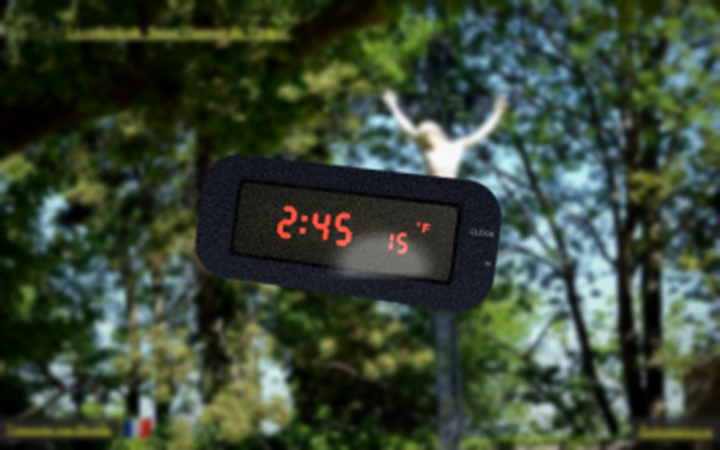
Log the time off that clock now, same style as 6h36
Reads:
2h45
